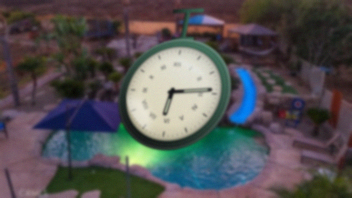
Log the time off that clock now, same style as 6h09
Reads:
6h14
